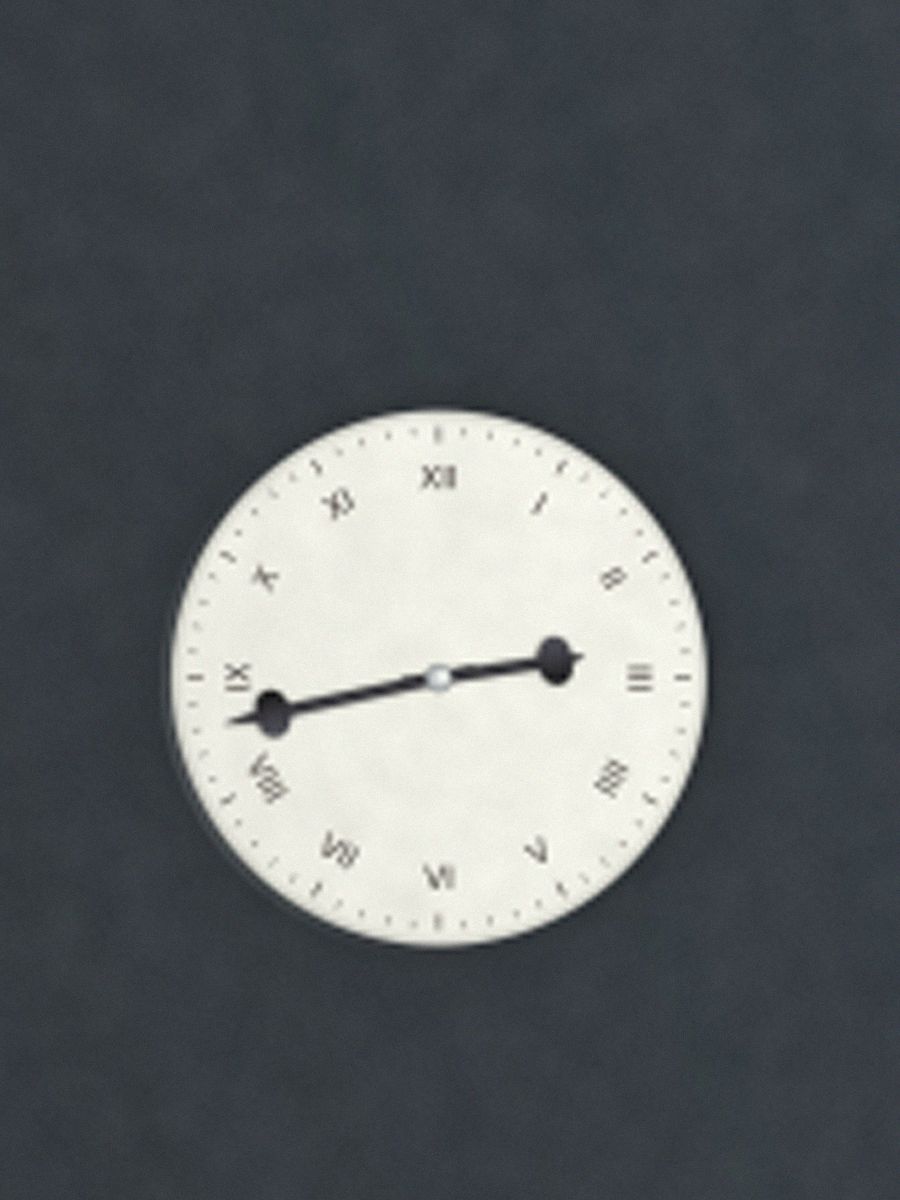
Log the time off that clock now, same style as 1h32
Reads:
2h43
